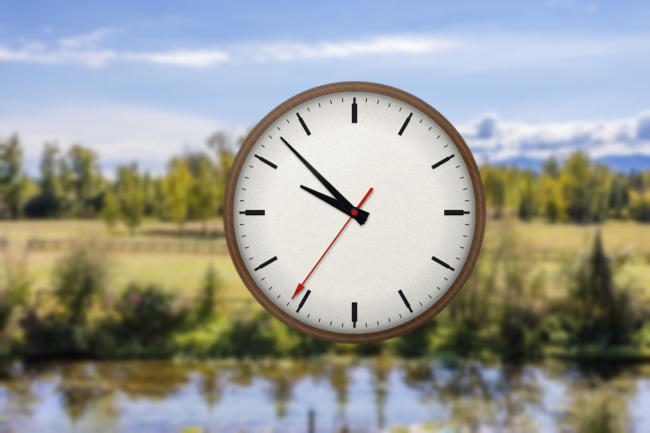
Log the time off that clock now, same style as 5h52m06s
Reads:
9h52m36s
